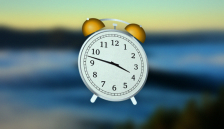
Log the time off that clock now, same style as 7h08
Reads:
3h47
